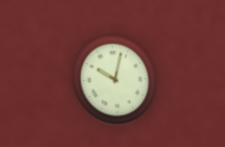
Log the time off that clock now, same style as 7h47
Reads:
10h03
